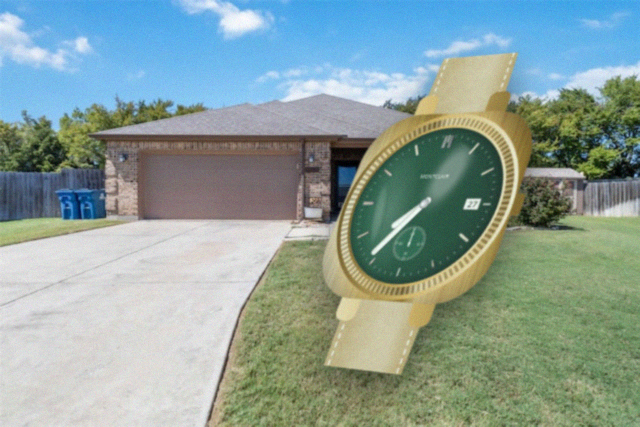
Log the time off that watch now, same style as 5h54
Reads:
7h36
